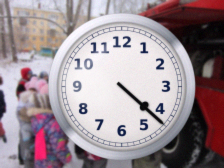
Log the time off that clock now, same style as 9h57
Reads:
4h22
